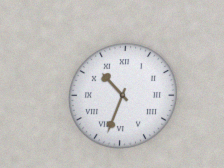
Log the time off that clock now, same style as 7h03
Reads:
10h33
